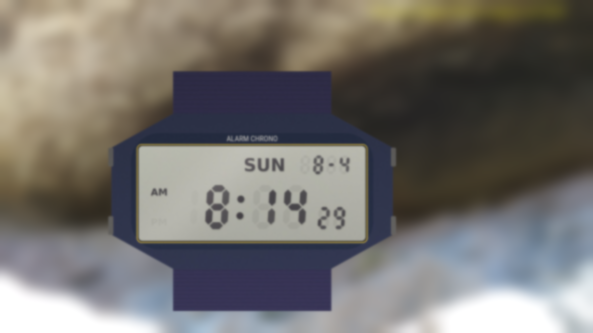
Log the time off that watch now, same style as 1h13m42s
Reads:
8h14m29s
